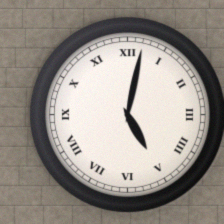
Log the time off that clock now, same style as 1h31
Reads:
5h02
